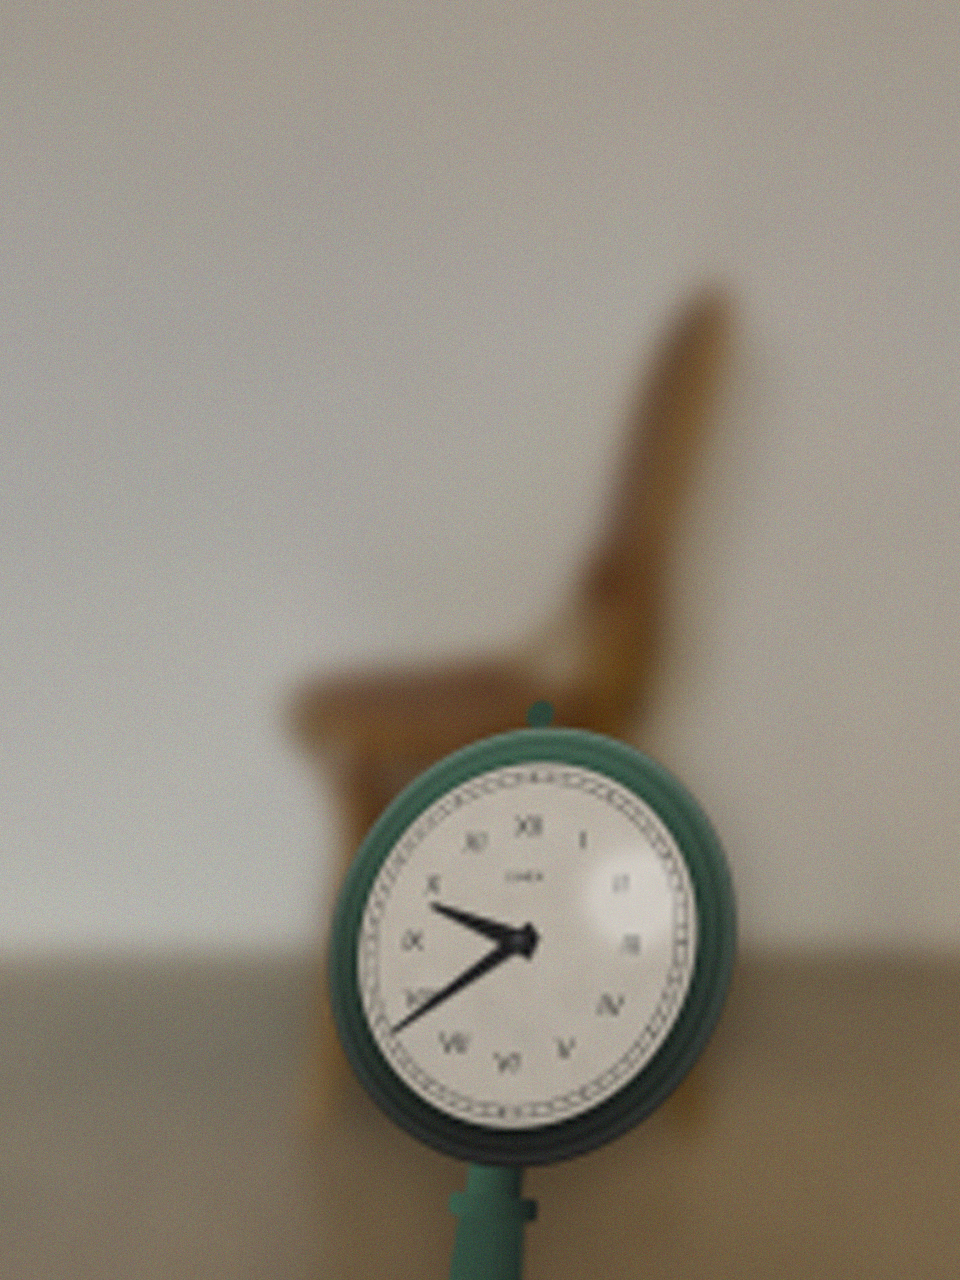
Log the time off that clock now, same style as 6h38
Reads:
9h39
